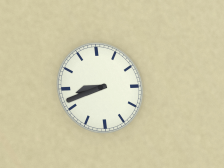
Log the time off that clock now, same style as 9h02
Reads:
8h42
